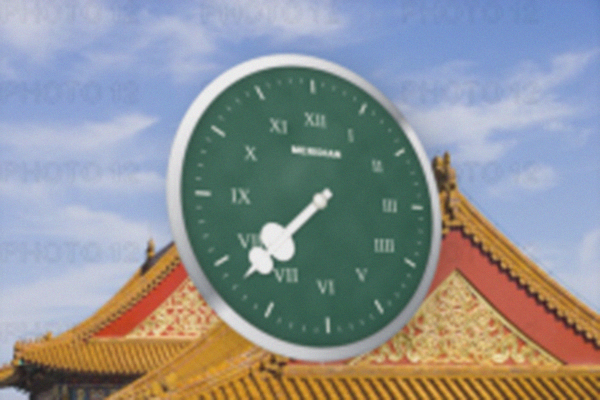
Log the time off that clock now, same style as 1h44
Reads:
7h38
